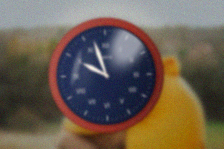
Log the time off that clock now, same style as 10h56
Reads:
9h57
